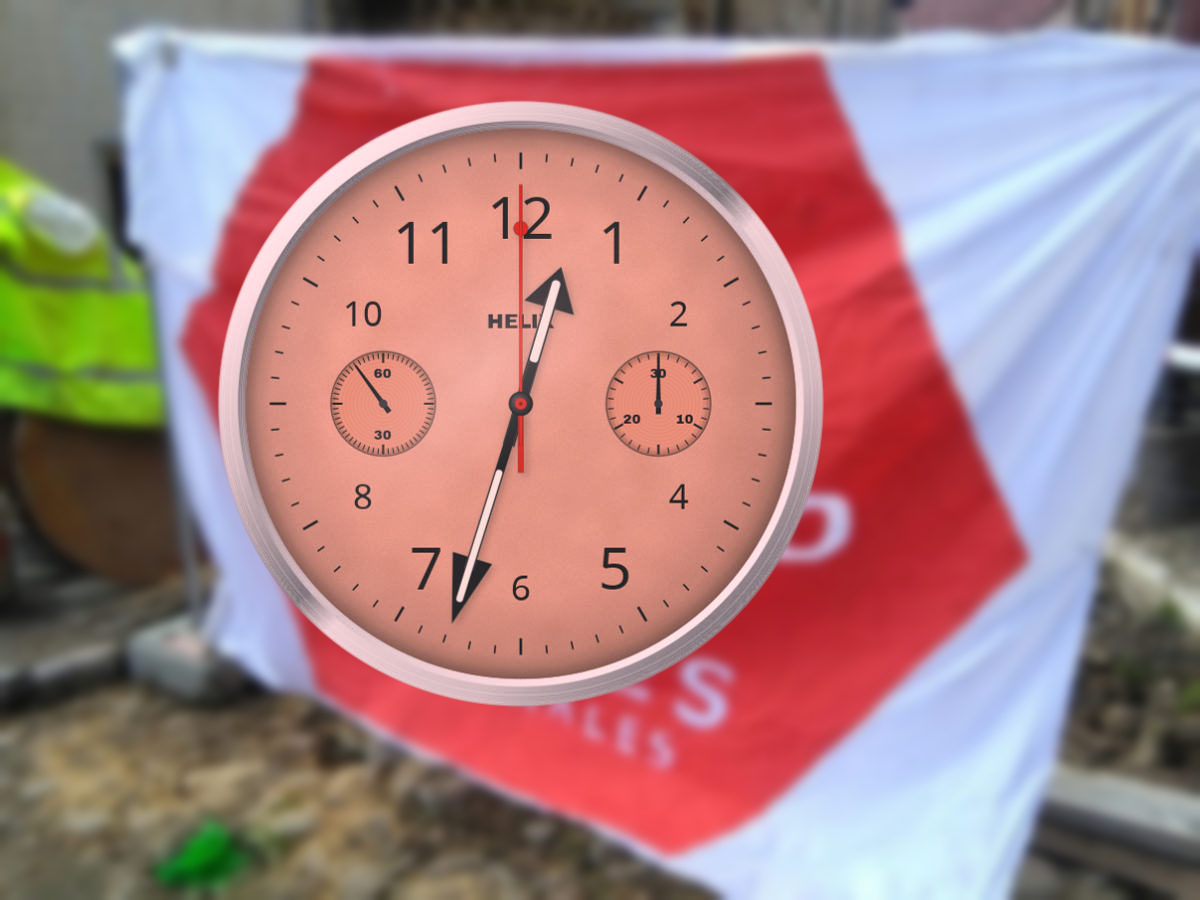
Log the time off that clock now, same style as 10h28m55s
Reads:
12h32m54s
